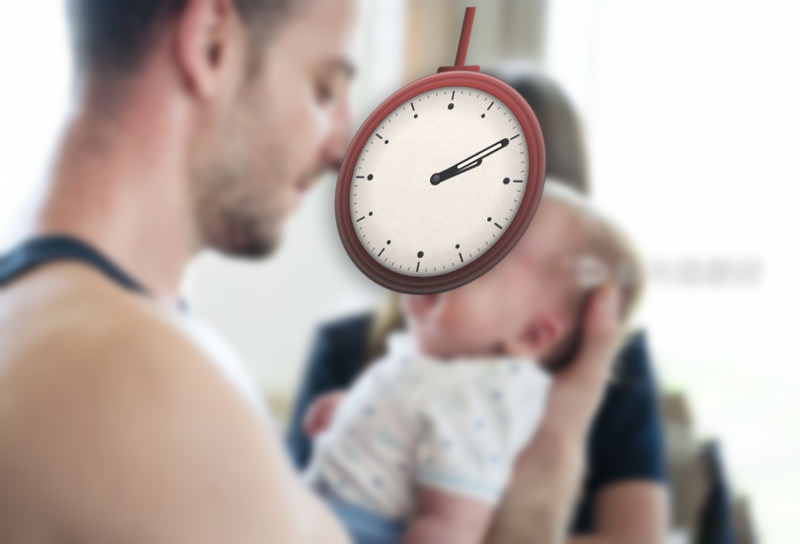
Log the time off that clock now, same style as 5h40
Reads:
2h10
